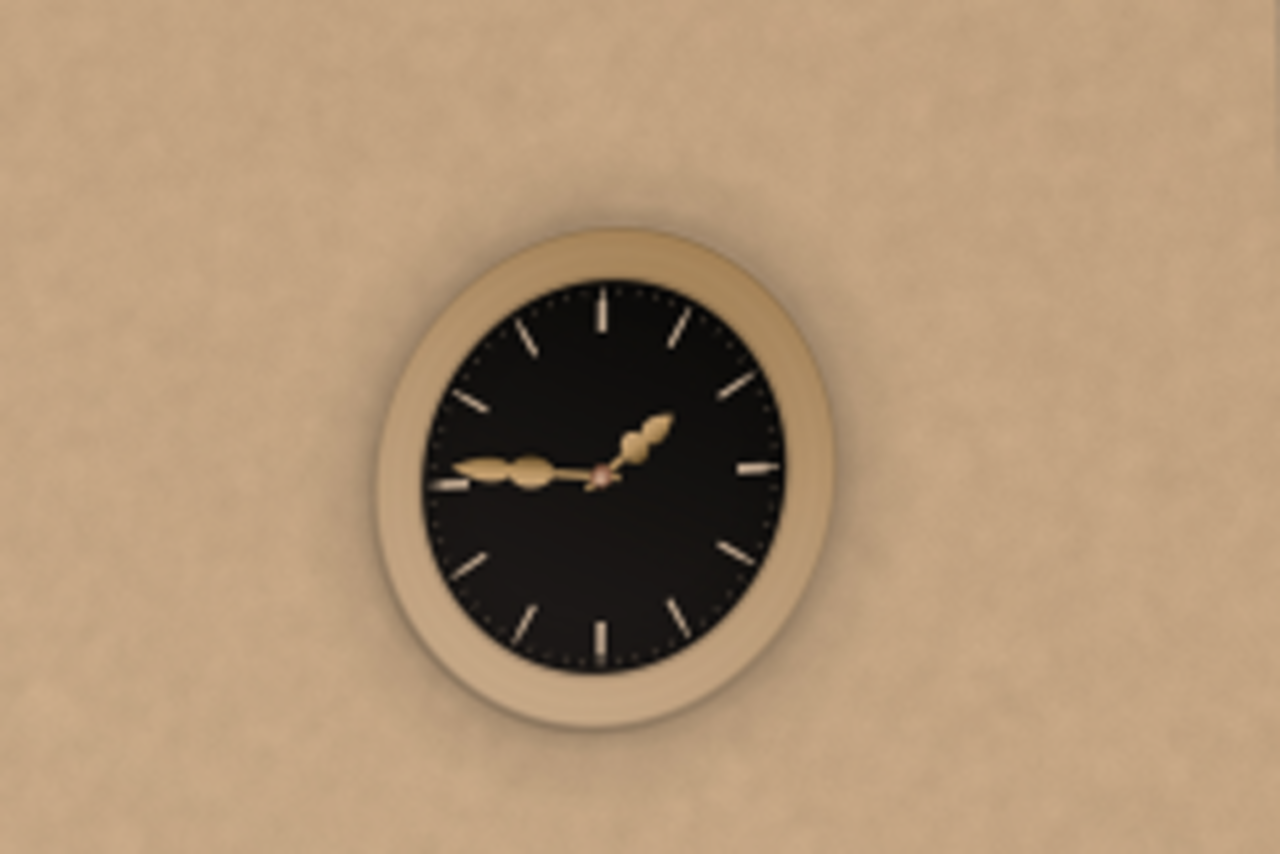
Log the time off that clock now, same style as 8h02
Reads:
1h46
